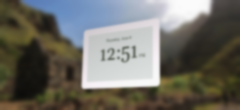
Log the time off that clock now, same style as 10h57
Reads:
12h51
